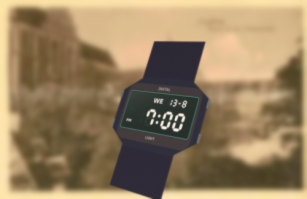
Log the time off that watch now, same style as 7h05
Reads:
7h00
